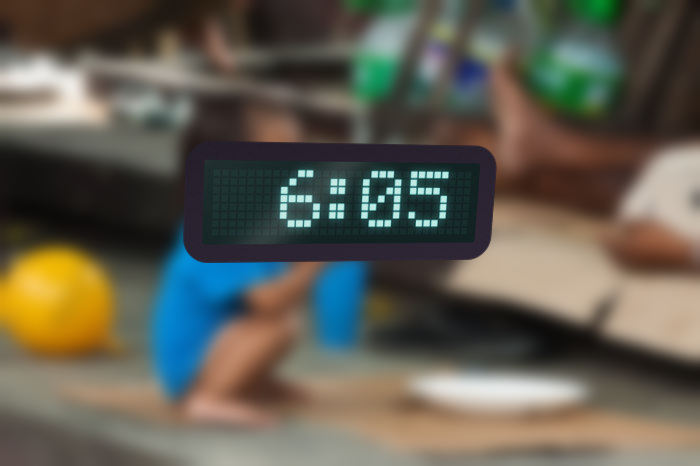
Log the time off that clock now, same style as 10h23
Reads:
6h05
